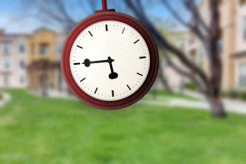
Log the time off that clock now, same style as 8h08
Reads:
5h45
